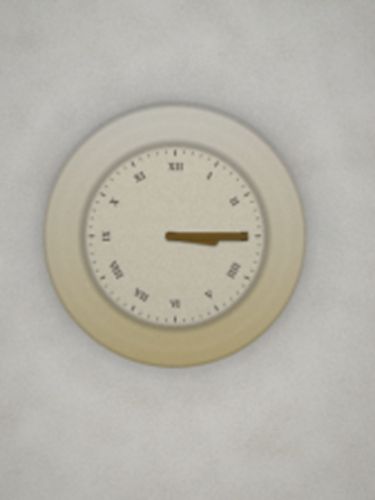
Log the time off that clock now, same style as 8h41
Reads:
3h15
